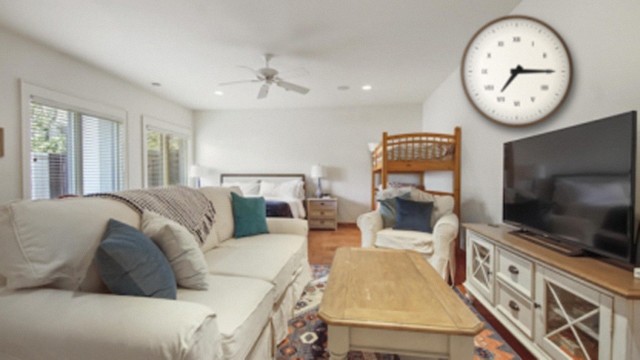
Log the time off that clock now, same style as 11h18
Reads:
7h15
